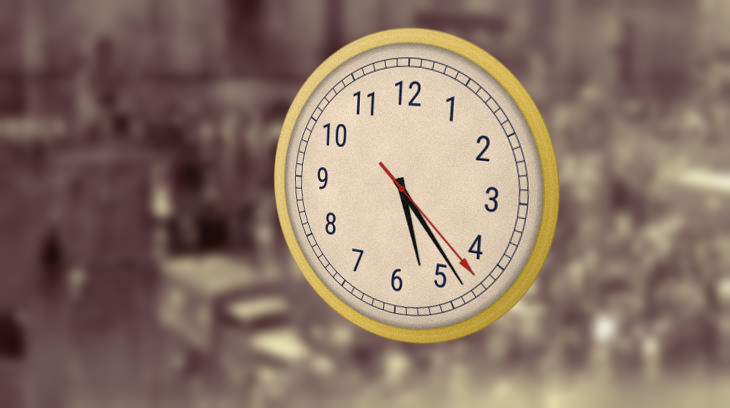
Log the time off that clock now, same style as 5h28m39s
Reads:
5h23m22s
